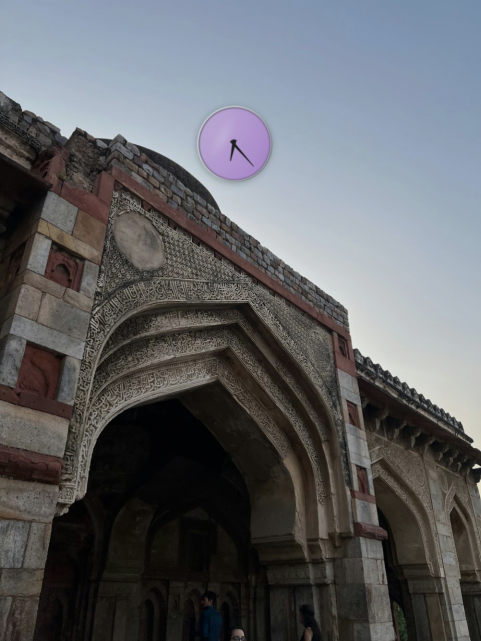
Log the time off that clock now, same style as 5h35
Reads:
6h23
